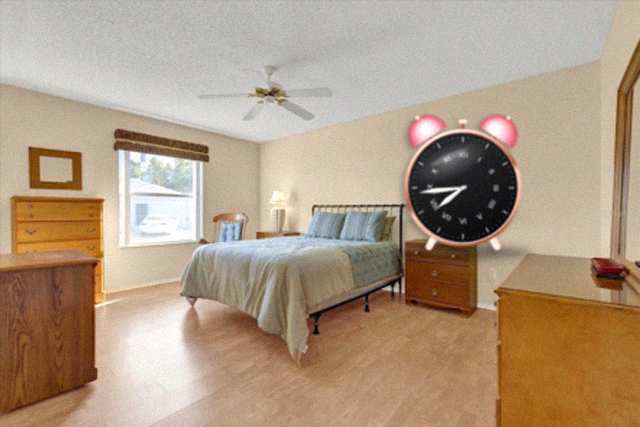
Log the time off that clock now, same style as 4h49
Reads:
7h44
